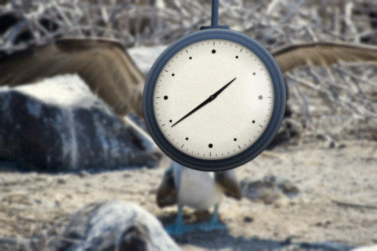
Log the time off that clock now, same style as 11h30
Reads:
1h39
